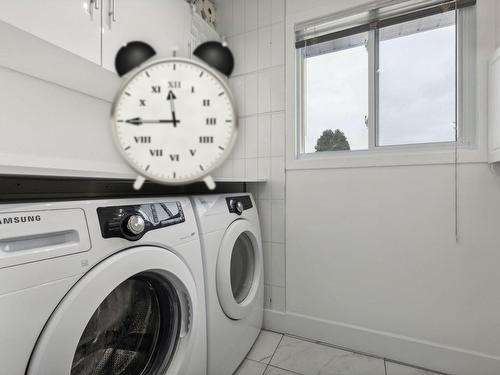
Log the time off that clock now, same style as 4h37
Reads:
11h45
